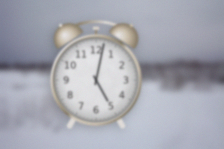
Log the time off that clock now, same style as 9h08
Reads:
5h02
